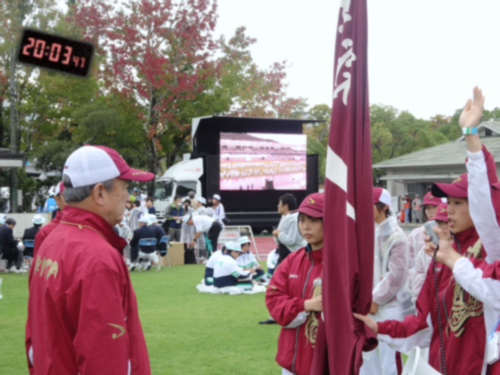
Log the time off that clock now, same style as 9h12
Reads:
20h03
